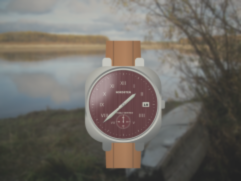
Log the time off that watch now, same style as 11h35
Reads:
1h38
